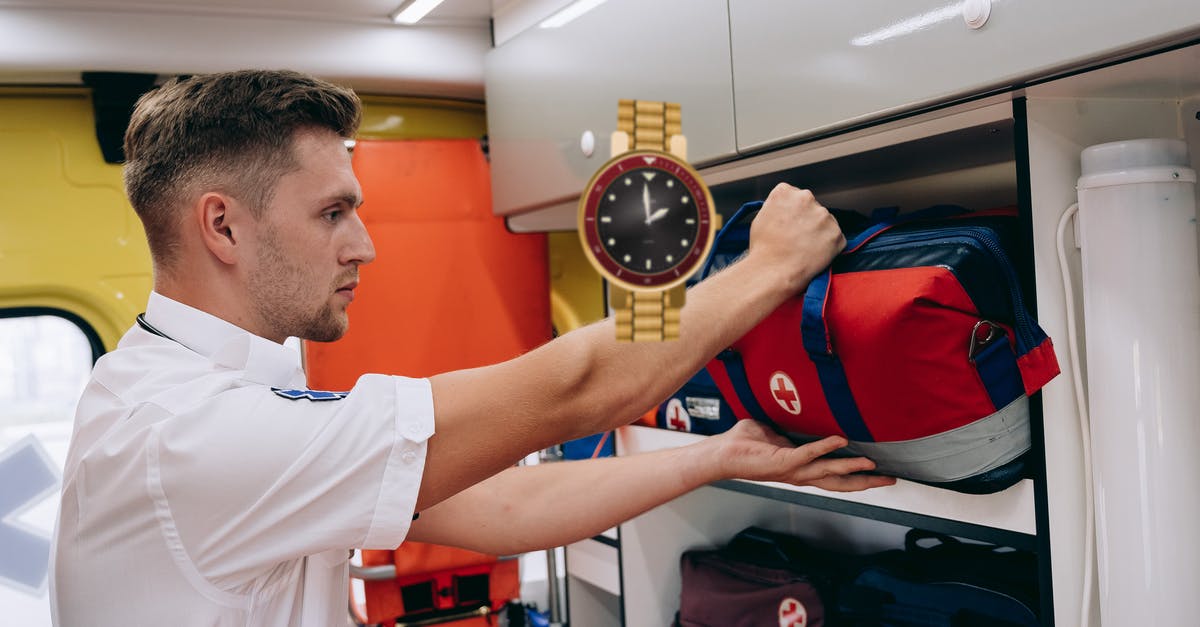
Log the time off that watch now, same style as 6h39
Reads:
1h59
